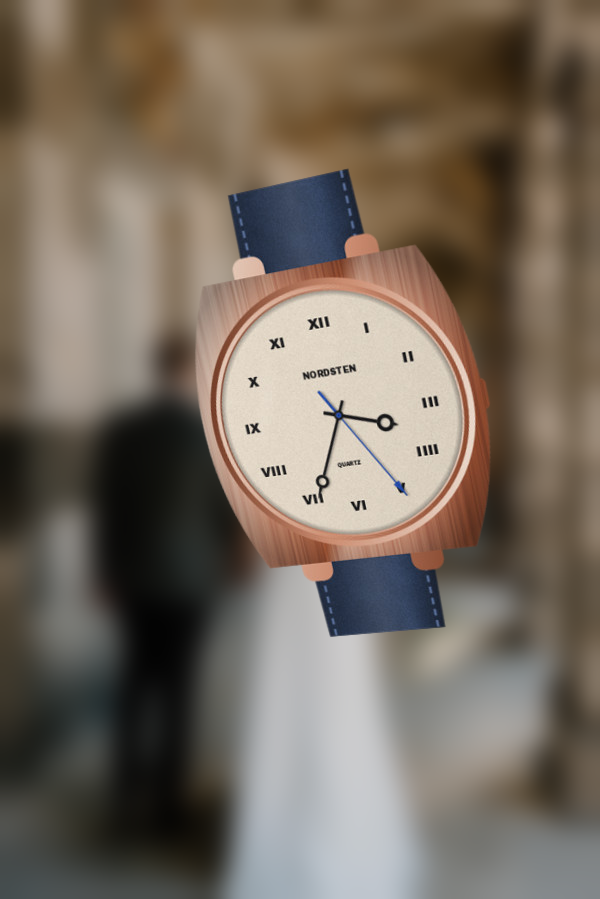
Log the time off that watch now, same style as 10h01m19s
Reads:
3h34m25s
